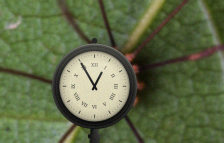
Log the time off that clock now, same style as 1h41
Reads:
12h55
